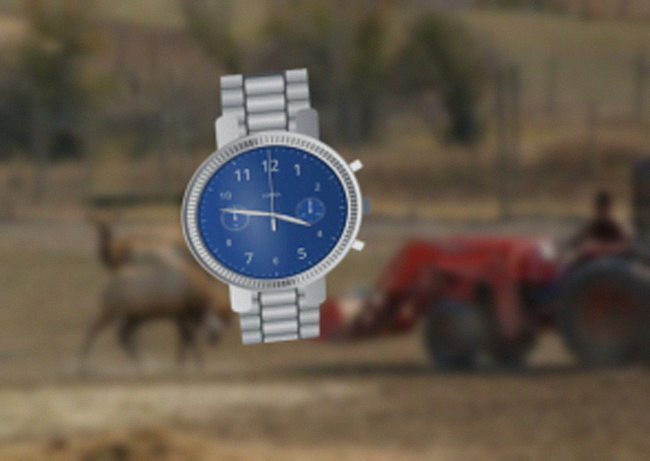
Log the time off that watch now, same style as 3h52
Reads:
3h47
